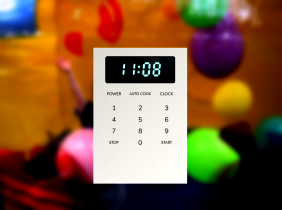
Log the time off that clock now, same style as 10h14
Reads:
11h08
